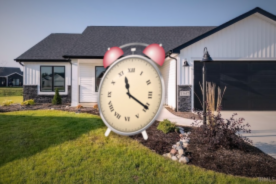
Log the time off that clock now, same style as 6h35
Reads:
11h20
